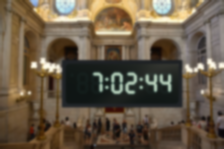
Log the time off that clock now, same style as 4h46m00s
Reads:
7h02m44s
